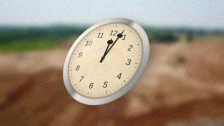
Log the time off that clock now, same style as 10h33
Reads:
12h03
